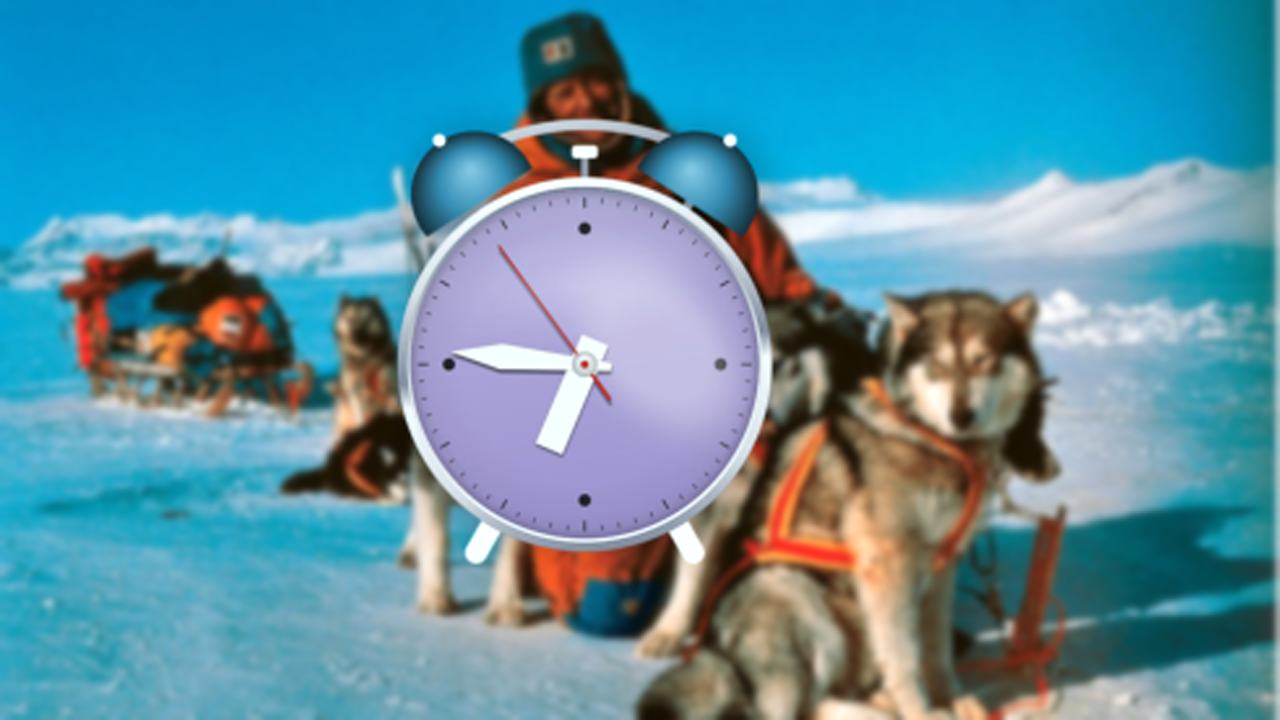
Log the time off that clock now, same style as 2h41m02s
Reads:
6h45m54s
